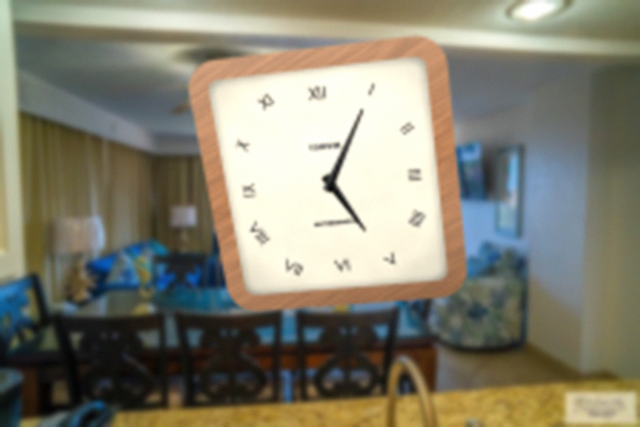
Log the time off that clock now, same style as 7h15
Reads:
5h05
